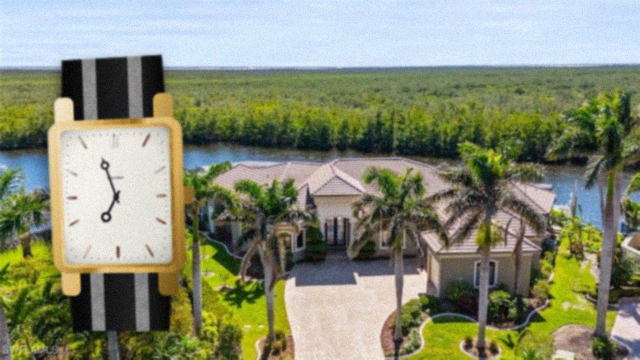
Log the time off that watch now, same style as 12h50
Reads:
6h57
